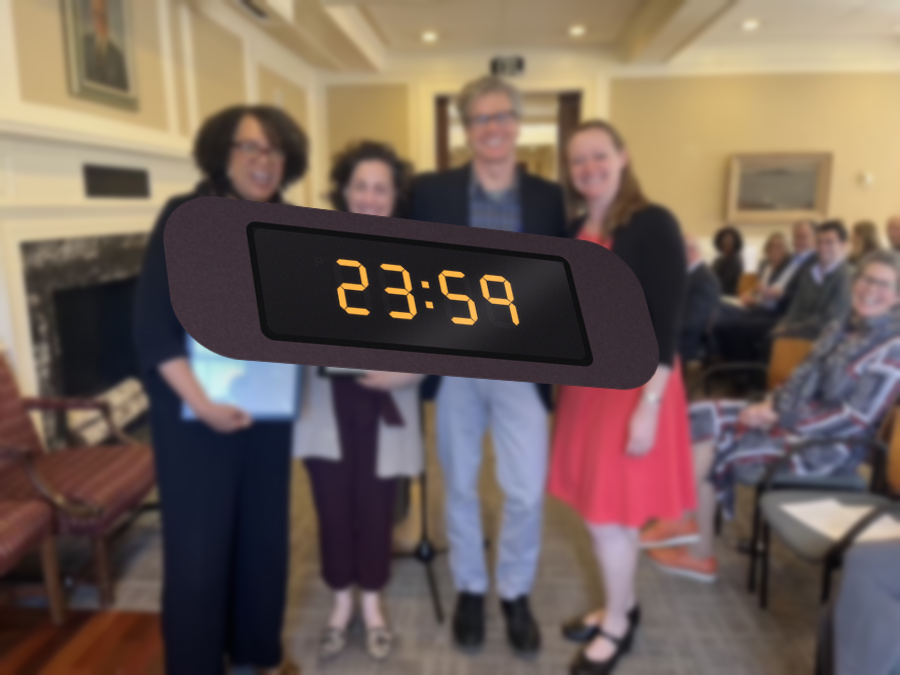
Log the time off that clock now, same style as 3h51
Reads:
23h59
